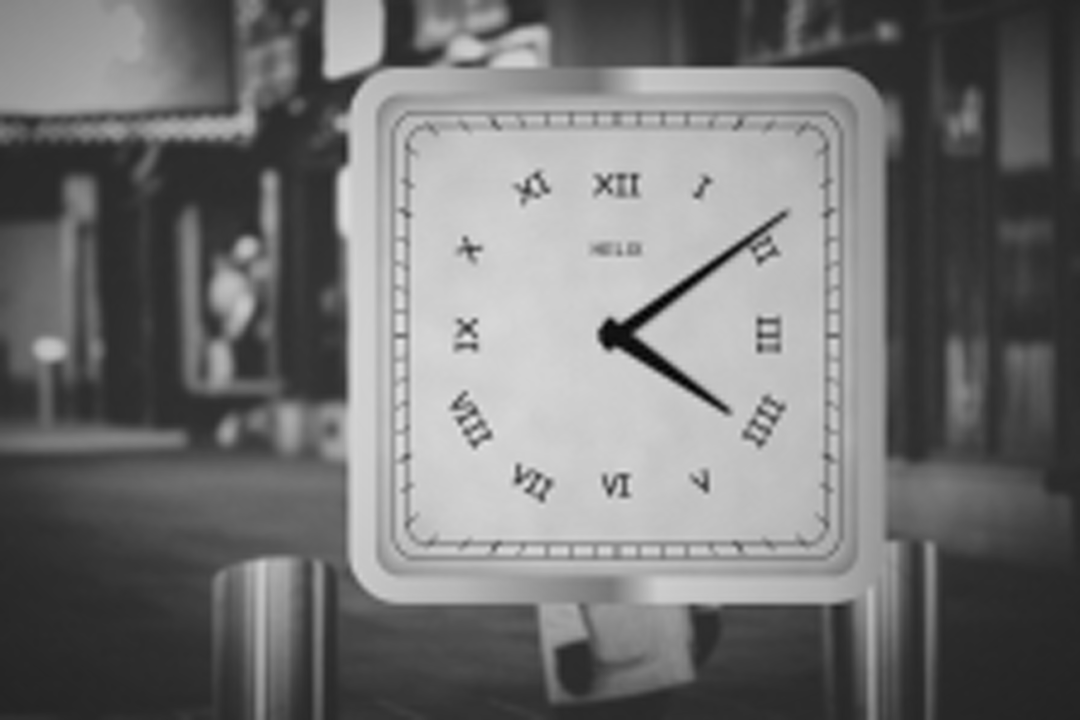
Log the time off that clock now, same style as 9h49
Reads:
4h09
